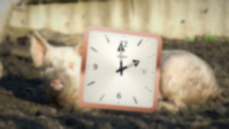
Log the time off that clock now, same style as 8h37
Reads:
1h59
